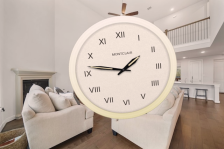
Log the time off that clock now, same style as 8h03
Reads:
1h47
